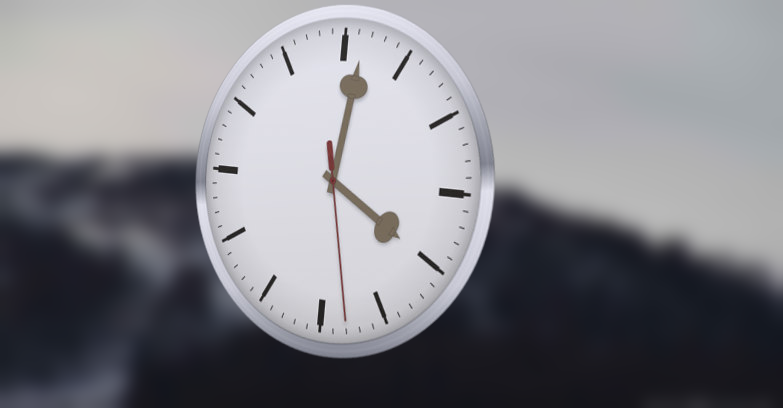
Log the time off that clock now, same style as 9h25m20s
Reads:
4h01m28s
